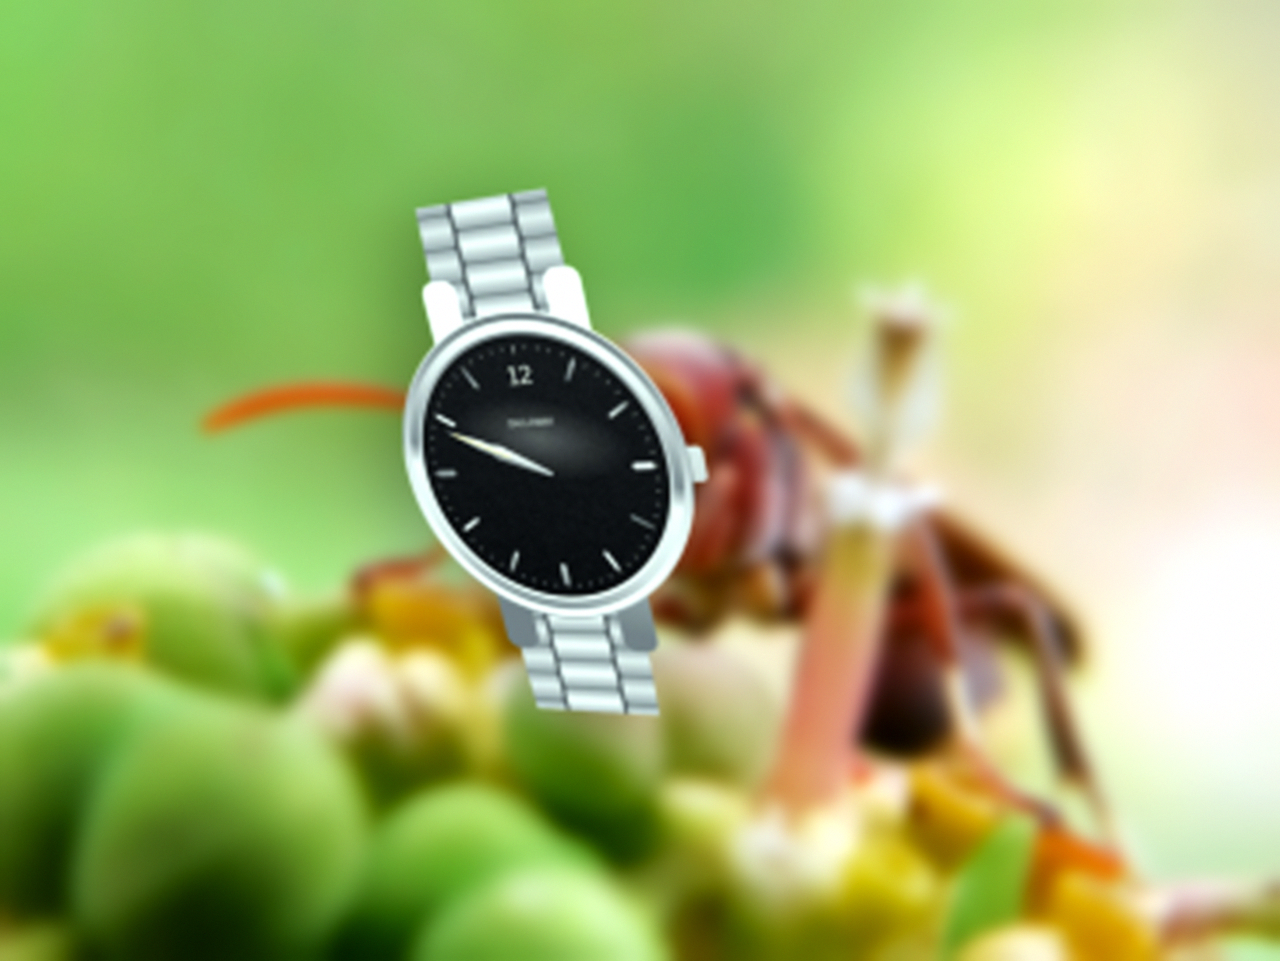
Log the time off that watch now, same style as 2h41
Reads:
9h49
